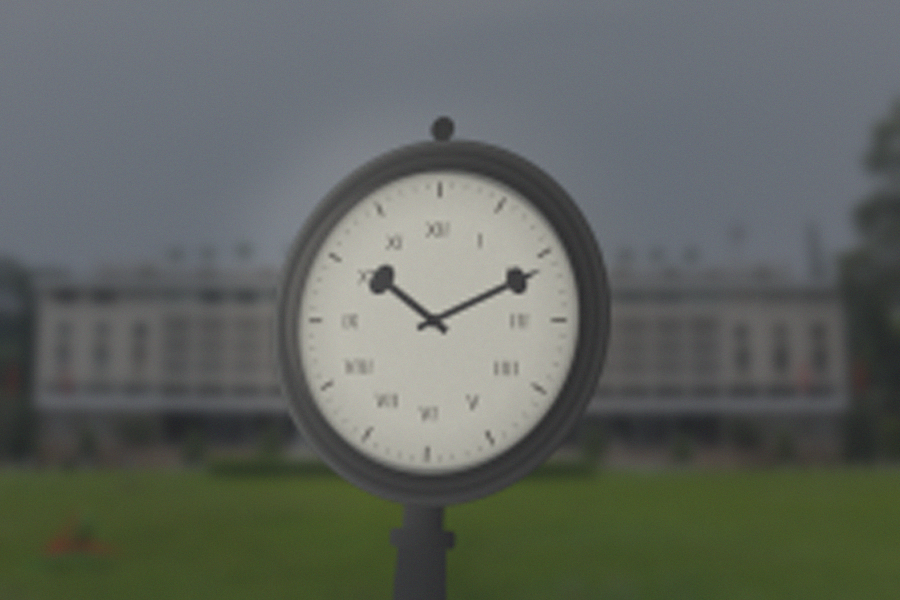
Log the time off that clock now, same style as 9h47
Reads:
10h11
